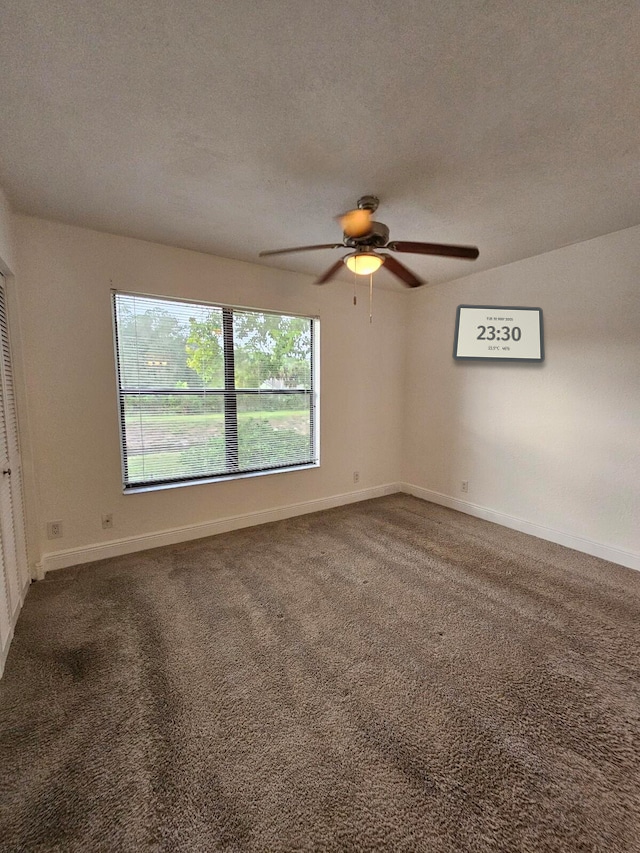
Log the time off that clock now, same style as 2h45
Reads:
23h30
